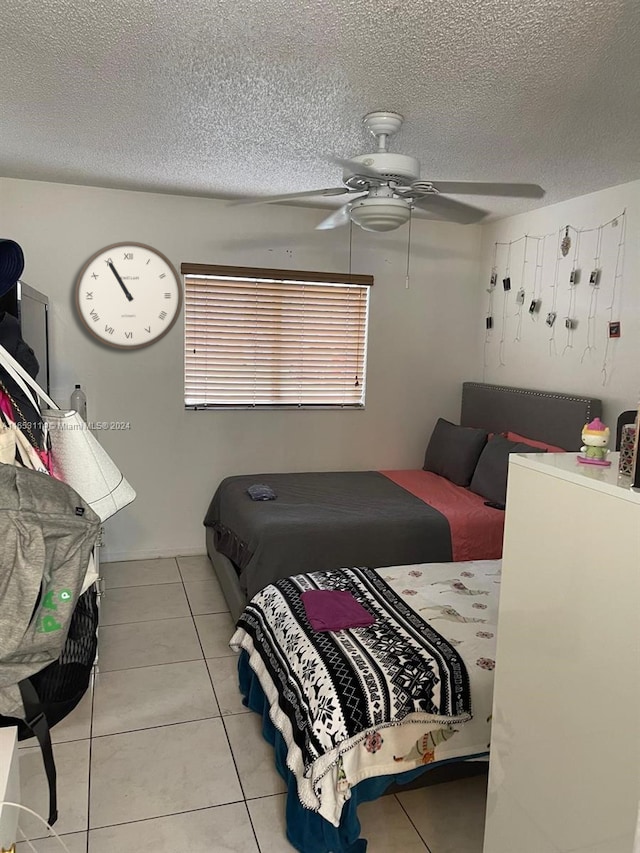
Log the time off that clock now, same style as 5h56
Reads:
10h55
